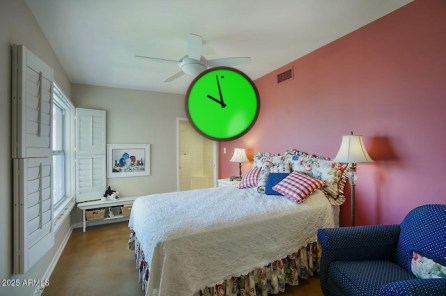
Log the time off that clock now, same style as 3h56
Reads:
9h58
